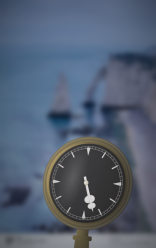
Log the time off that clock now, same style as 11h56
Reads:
5h27
